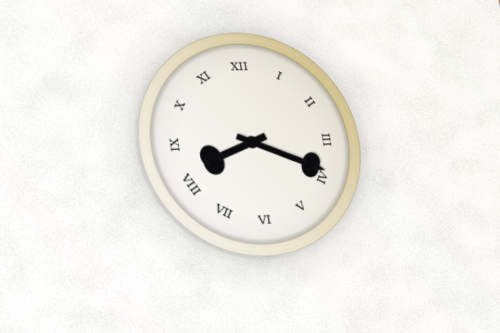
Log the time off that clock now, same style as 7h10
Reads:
8h19
